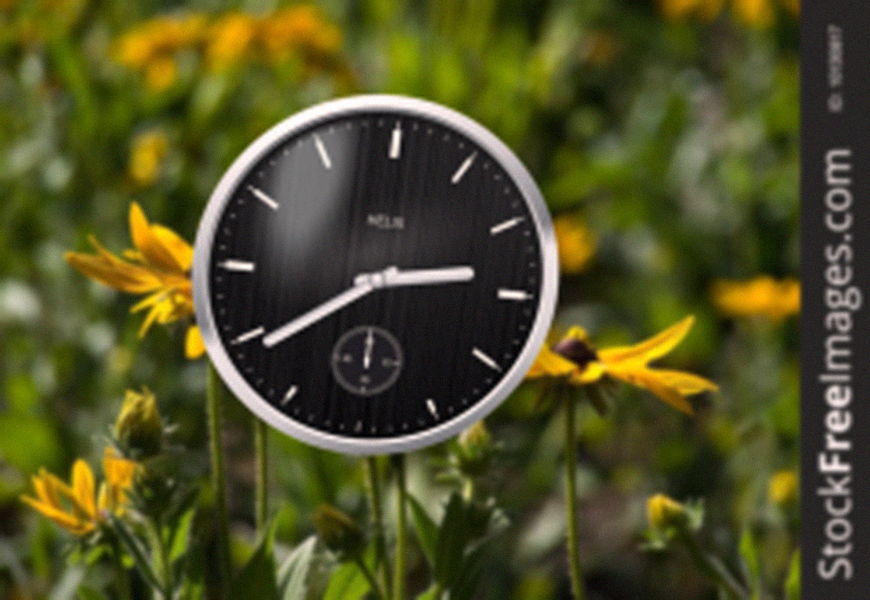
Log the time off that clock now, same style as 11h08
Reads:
2h39
